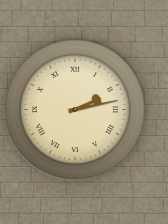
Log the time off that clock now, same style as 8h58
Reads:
2h13
